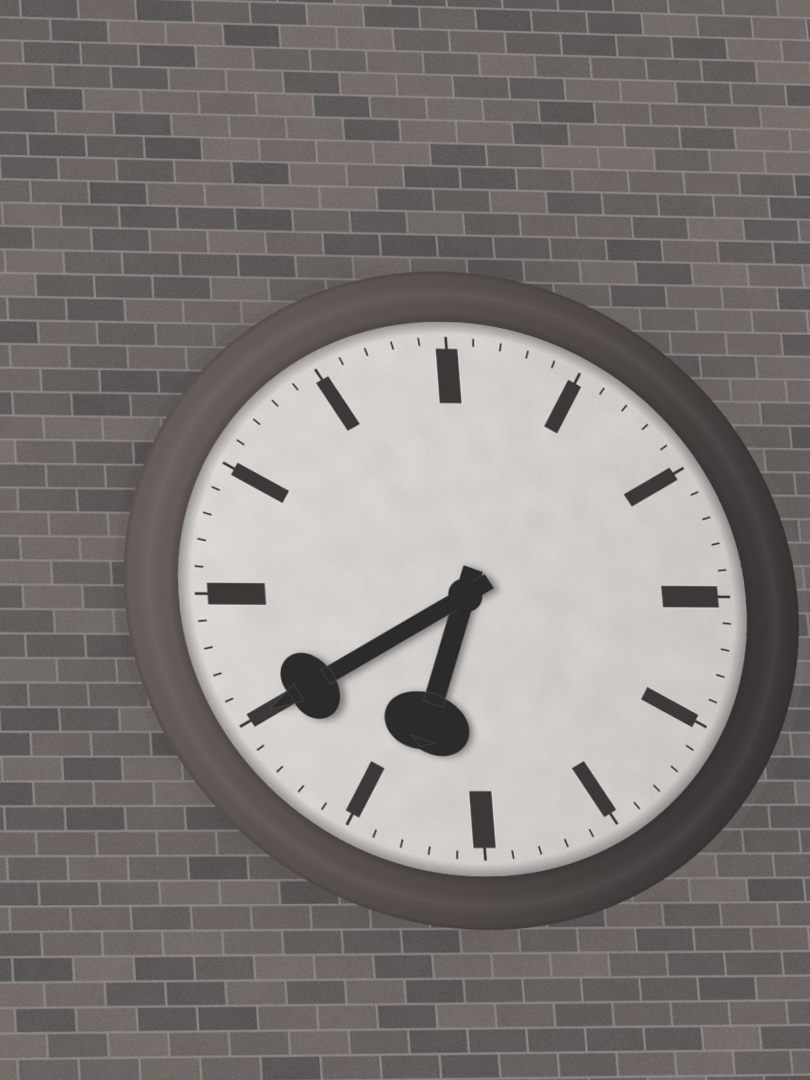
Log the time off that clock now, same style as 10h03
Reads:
6h40
